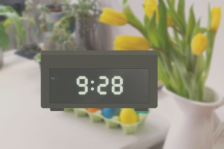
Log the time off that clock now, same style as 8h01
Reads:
9h28
